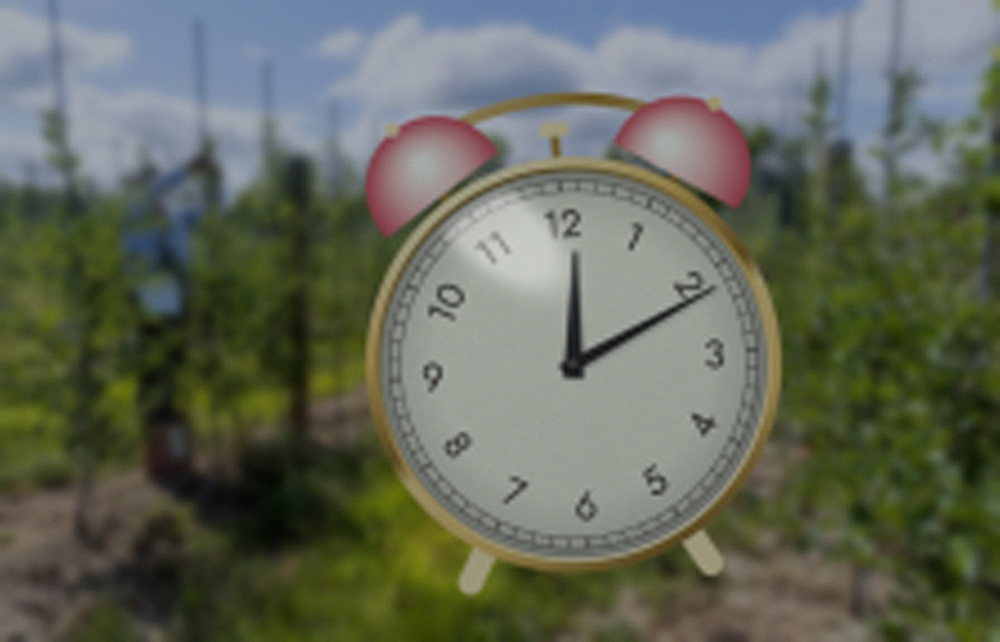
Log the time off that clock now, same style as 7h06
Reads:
12h11
